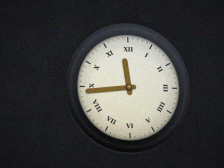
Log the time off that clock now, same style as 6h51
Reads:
11h44
